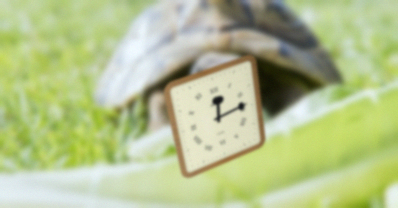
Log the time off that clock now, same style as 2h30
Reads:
12h14
